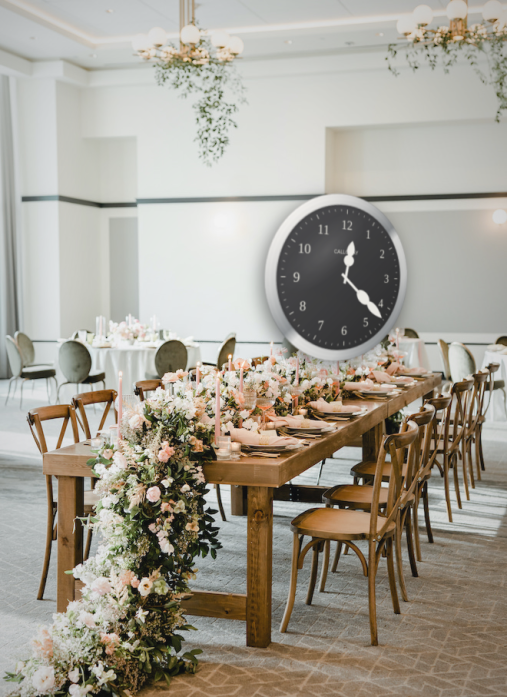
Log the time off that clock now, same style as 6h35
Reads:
12h22
